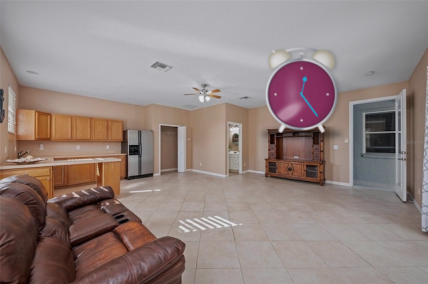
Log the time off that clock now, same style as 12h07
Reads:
12h24
